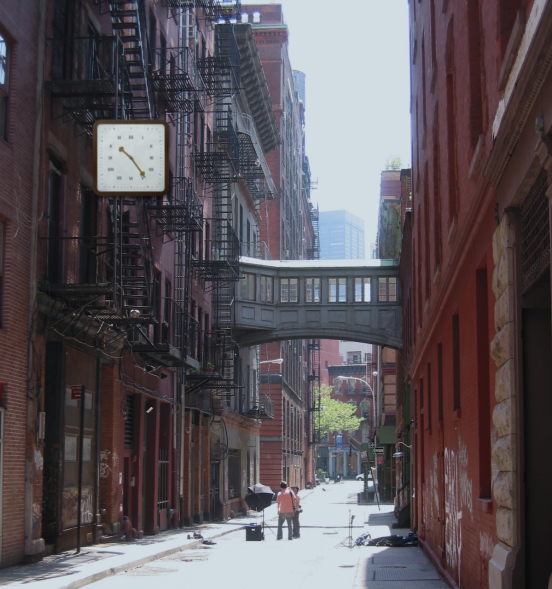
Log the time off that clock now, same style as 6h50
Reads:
10h24
